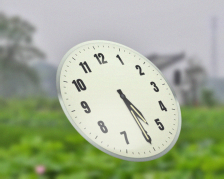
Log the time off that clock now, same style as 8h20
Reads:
5h30
